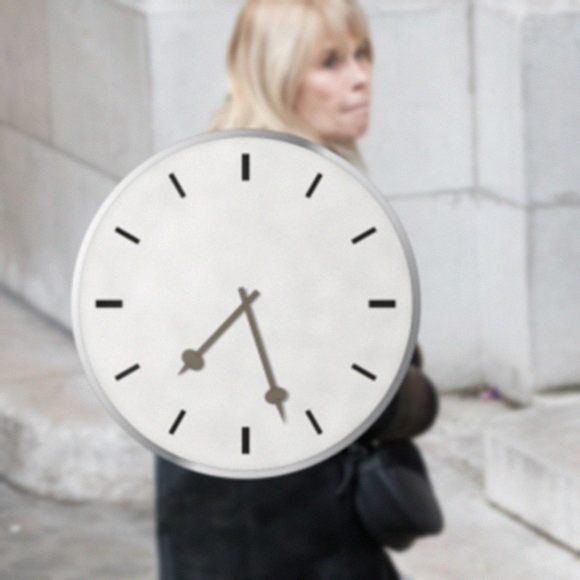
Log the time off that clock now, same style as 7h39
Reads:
7h27
